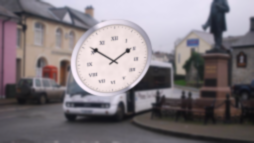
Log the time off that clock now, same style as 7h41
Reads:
1h51
